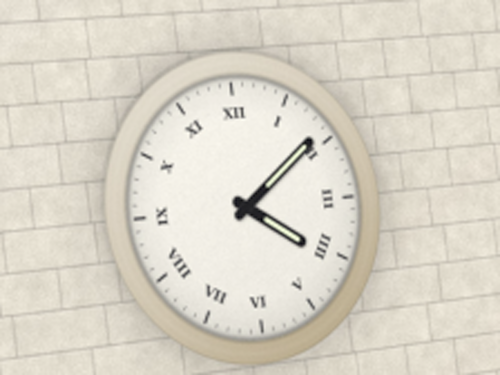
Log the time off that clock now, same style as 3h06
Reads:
4h09
